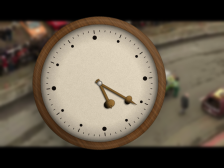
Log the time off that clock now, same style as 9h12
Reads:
5h21
